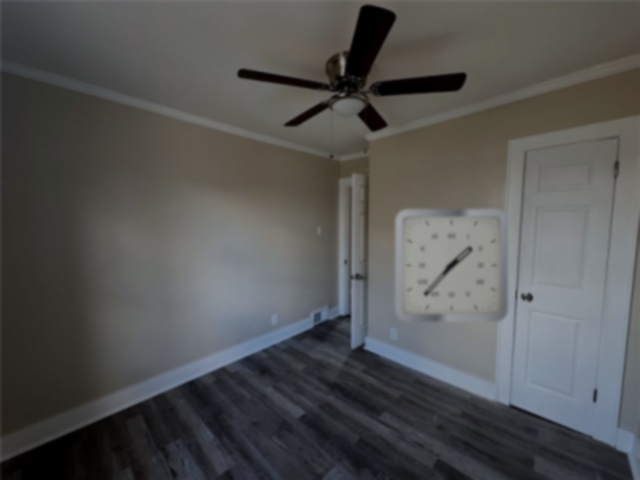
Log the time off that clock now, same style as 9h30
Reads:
1h37
